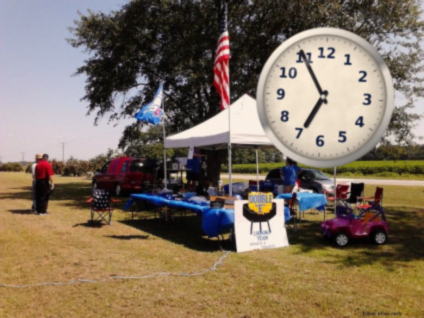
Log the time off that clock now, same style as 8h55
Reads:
6h55
